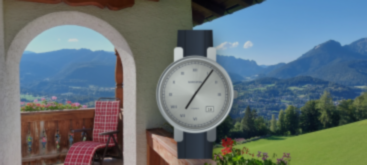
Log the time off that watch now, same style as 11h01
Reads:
7h06
